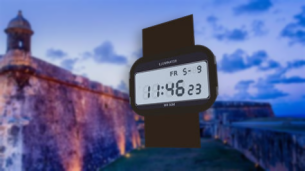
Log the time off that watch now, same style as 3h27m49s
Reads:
11h46m23s
